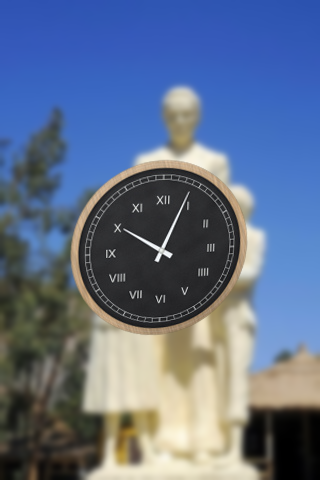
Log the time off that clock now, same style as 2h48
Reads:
10h04
